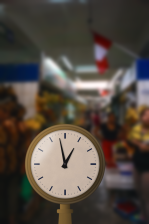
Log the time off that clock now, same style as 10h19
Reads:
12h58
